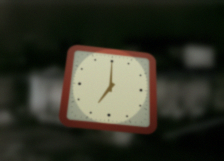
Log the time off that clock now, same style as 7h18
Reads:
7h00
